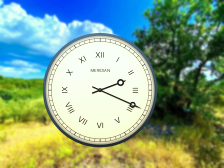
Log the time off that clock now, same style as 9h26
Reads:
2h19
